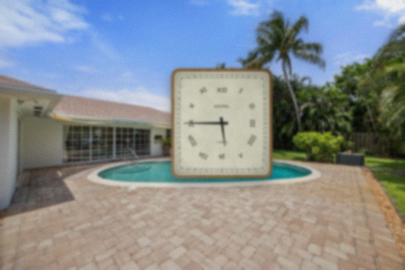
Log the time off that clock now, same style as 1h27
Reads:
5h45
